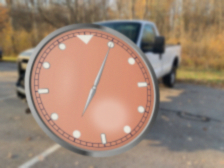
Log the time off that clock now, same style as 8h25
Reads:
7h05
